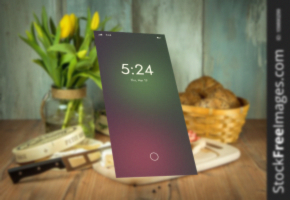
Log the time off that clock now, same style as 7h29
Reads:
5h24
